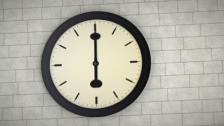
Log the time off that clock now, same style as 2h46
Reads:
6h00
